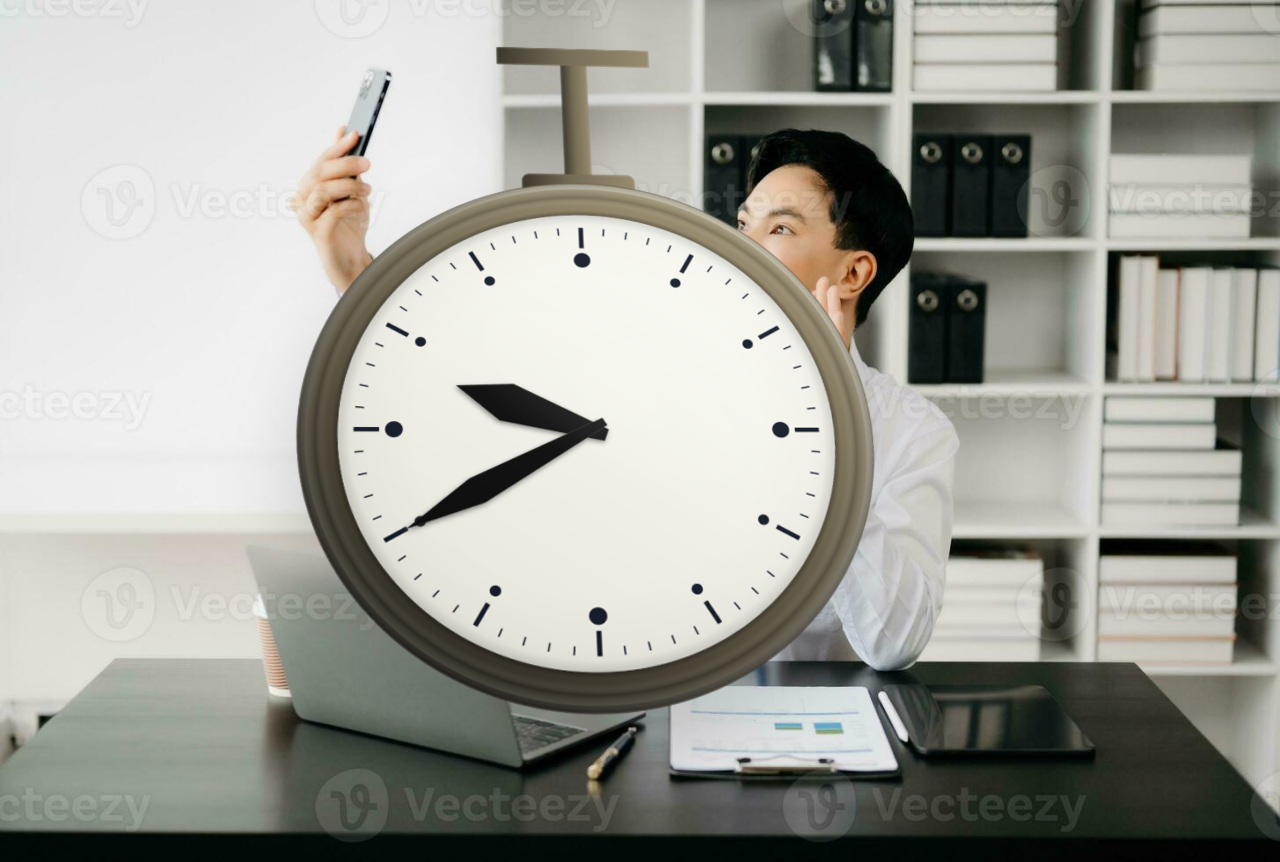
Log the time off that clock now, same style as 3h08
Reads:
9h40
